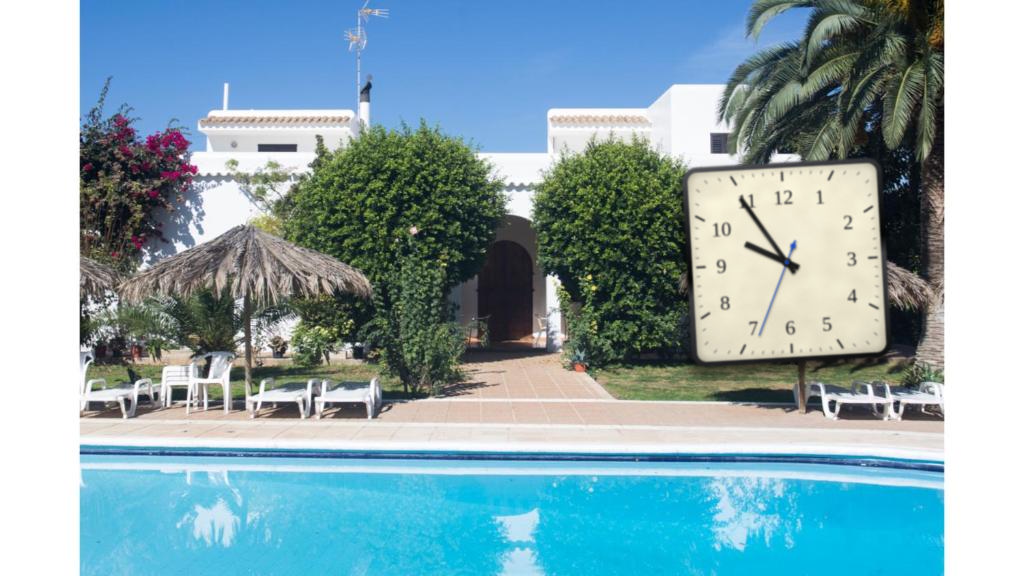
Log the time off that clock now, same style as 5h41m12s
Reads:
9h54m34s
